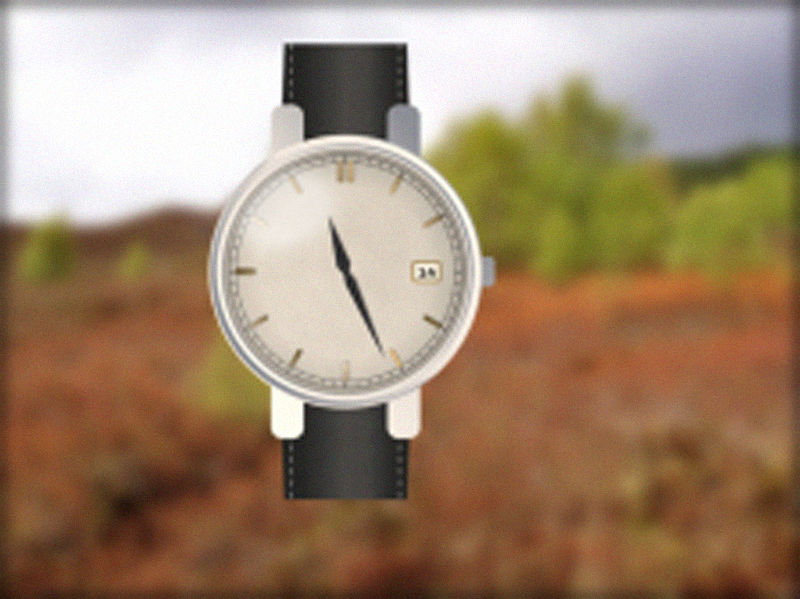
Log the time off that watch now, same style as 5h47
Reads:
11h26
